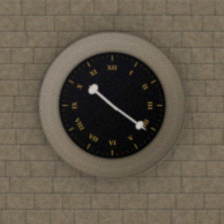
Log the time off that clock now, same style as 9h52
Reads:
10h21
